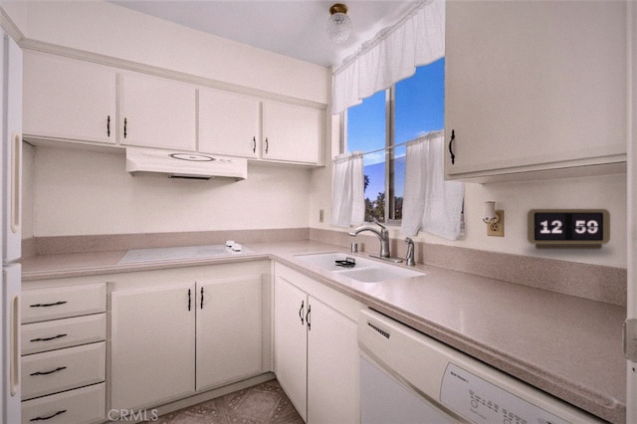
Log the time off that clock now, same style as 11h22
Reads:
12h59
